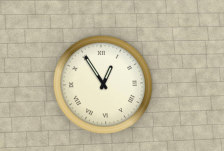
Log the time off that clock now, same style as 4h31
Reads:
12h55
